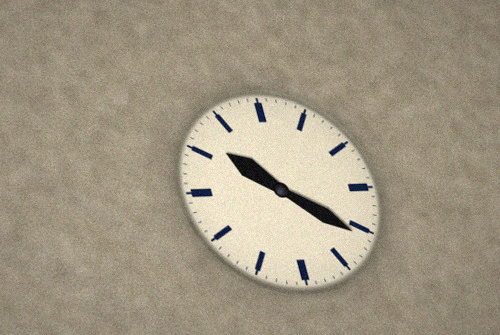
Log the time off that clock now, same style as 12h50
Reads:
10h21
